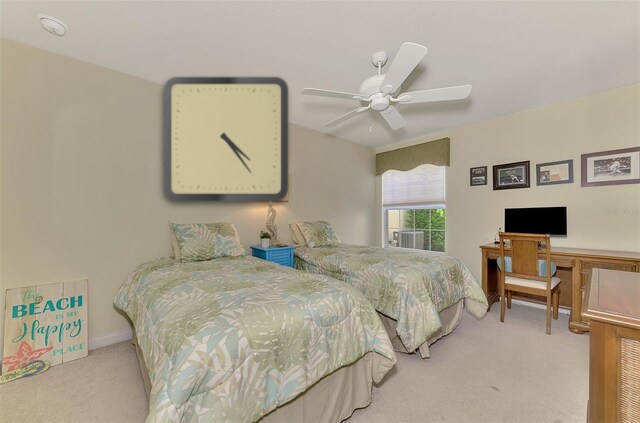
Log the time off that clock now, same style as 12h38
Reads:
4h24
